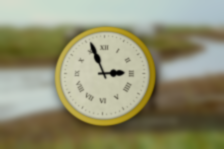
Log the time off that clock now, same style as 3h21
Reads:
2h56
